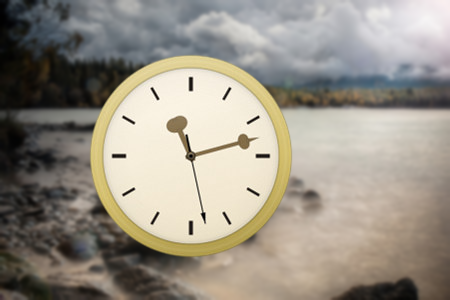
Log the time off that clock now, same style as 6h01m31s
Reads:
11h12m28s
